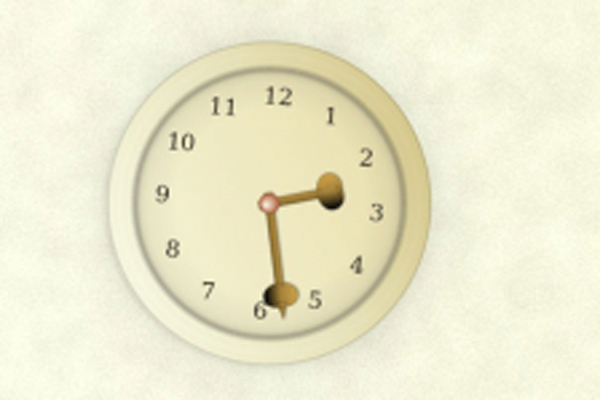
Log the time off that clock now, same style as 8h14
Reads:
2h28
